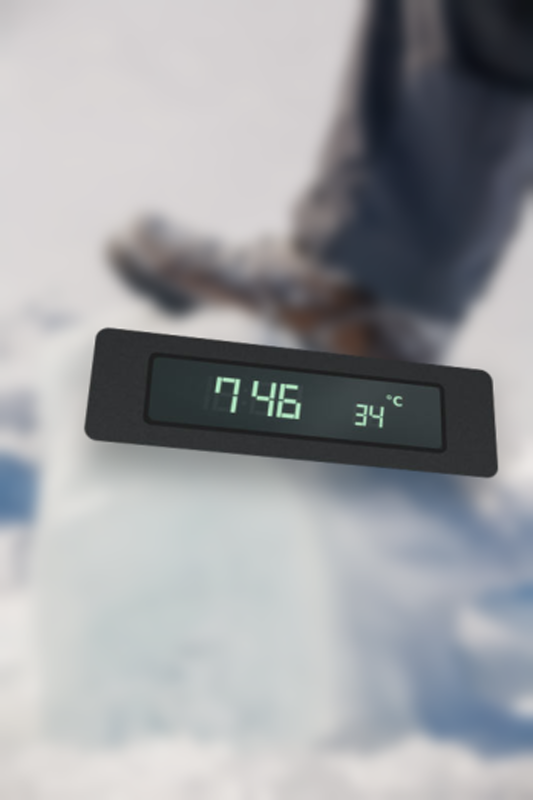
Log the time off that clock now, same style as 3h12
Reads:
7h46
